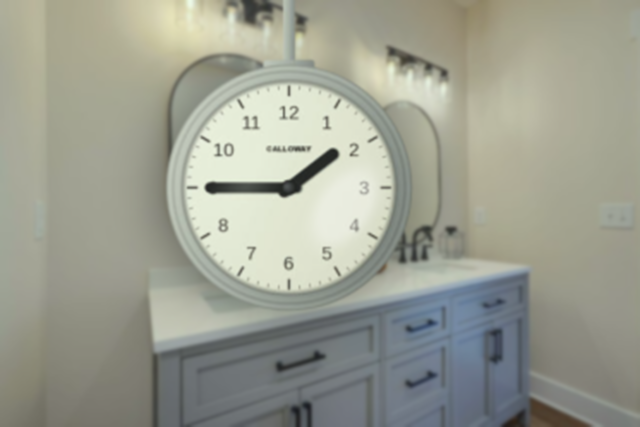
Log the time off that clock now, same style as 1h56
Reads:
1h45
